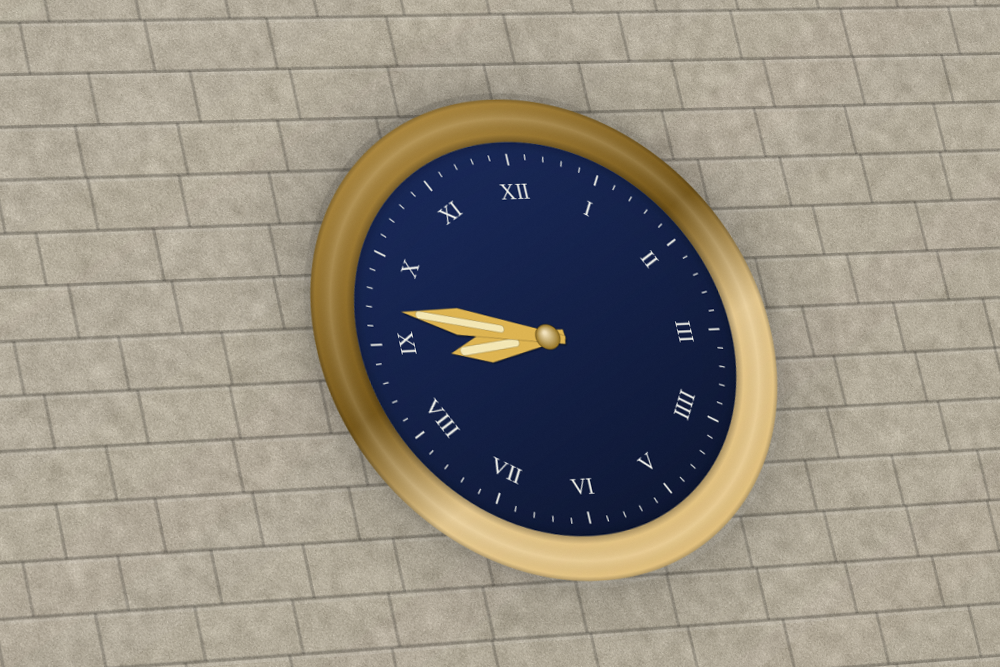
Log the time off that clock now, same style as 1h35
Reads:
8h47
